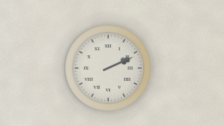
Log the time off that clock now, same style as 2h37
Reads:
2h11
